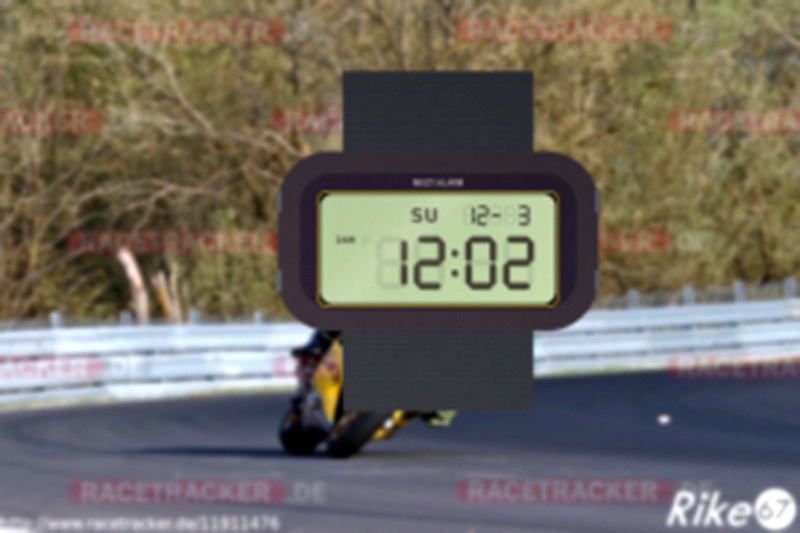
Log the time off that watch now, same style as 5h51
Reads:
12h02
